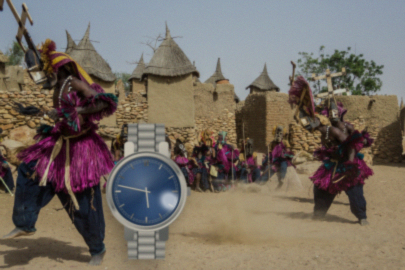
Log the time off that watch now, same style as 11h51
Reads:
5h47
